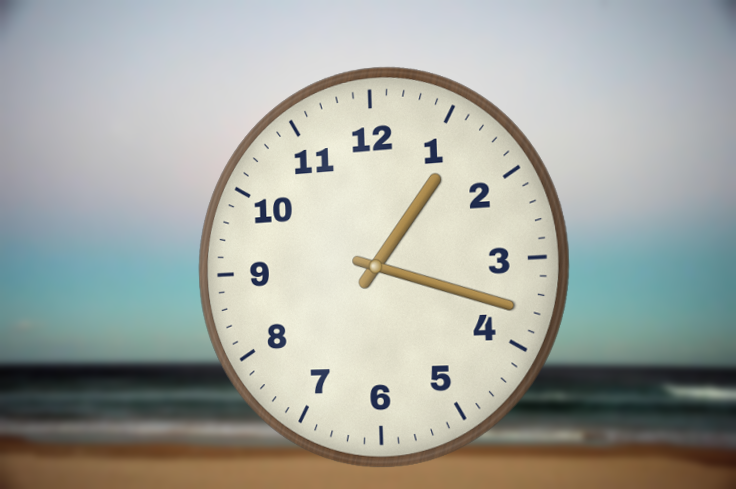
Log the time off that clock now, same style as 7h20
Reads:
1h18
